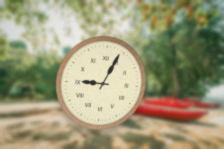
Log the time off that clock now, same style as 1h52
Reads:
9h04
